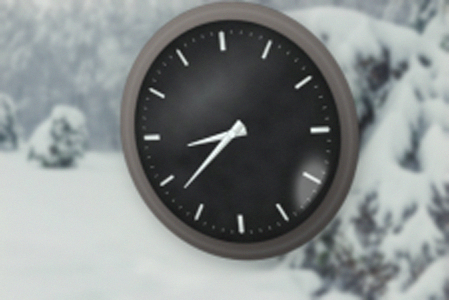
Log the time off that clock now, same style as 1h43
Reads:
8h38
